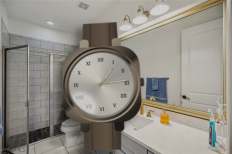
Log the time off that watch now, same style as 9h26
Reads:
1h14
